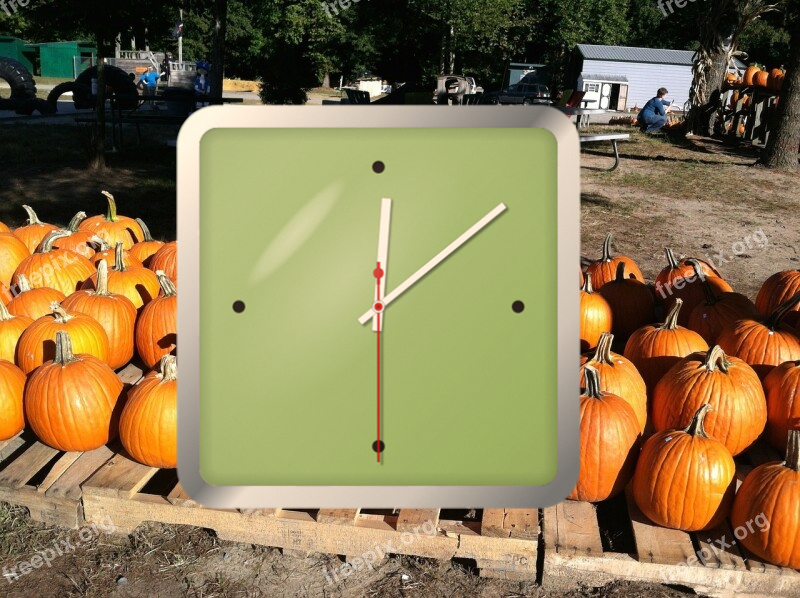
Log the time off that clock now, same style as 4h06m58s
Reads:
12h08m30s
